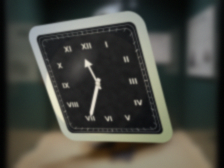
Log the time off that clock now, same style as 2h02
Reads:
11h35
